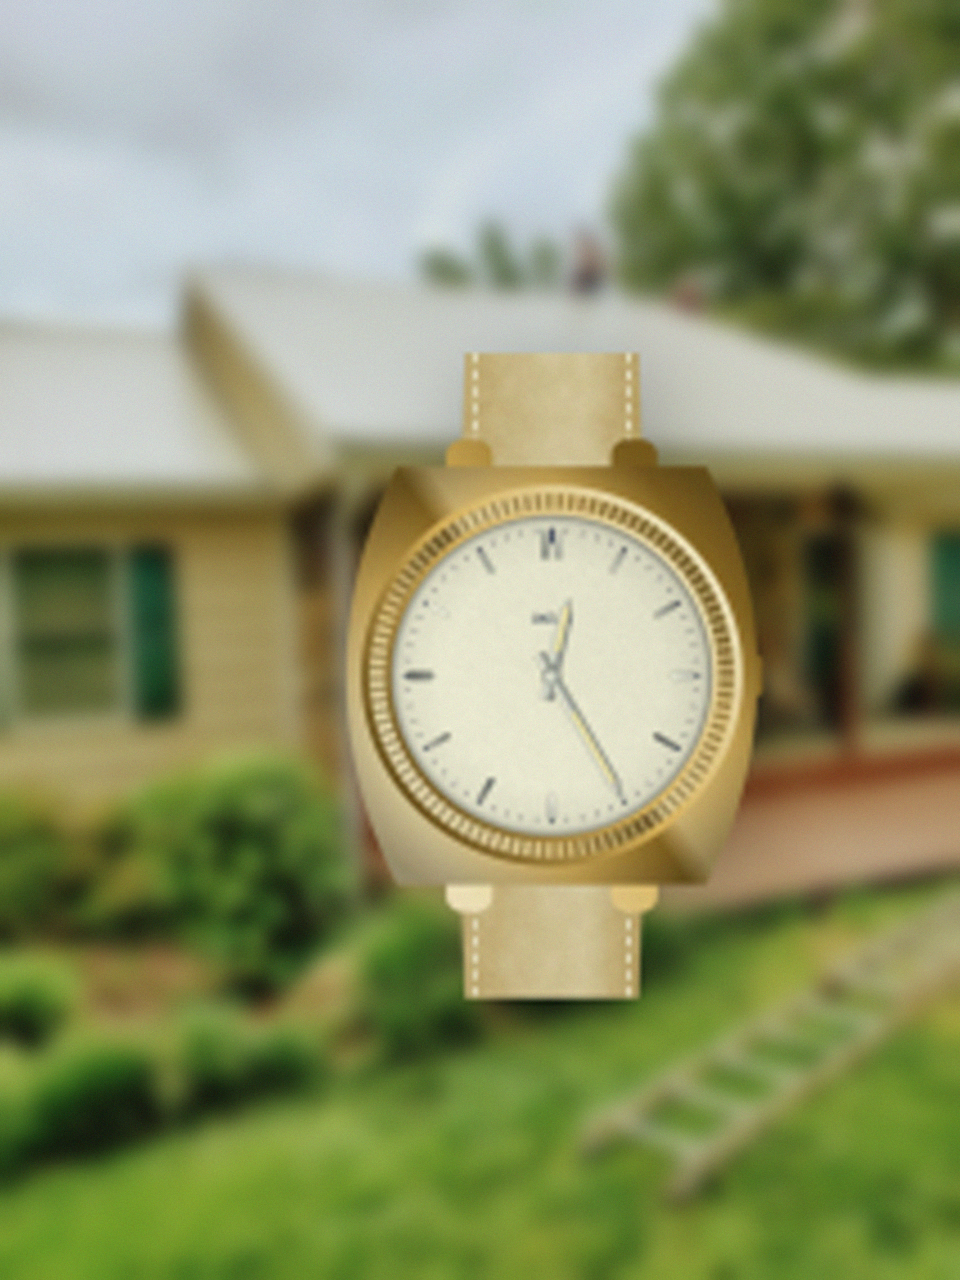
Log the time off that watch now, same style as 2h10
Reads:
12h25
